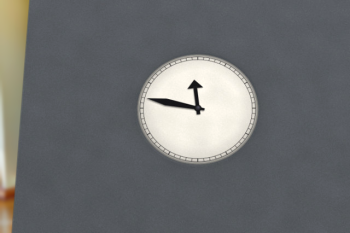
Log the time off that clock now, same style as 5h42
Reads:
11h47
